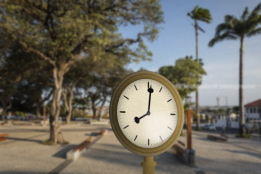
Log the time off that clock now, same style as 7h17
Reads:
8h01
